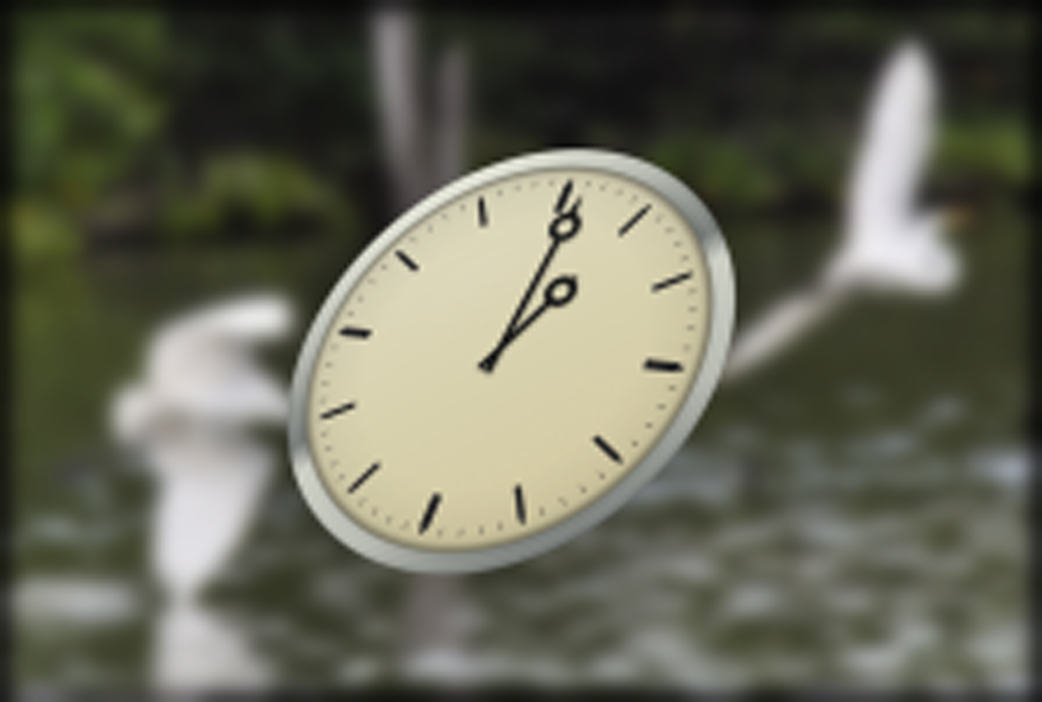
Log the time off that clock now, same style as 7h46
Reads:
1h01
